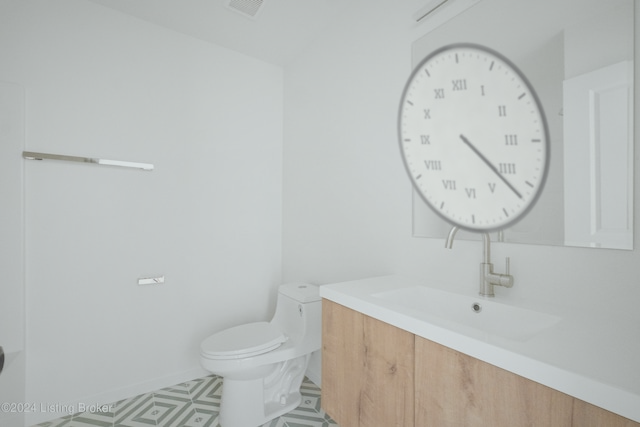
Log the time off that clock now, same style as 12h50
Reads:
4h22
